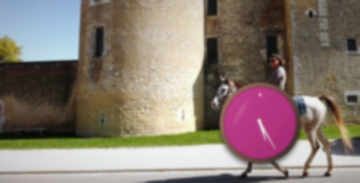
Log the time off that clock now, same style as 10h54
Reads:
5h25
